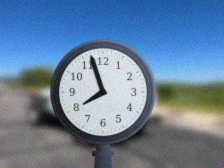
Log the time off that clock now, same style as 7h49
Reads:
7h57
